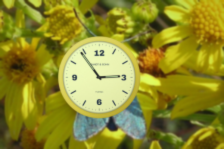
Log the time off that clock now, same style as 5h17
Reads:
2h54
